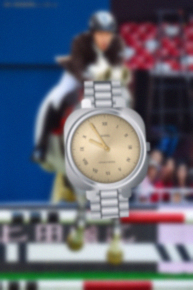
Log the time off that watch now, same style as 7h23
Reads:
9h55
